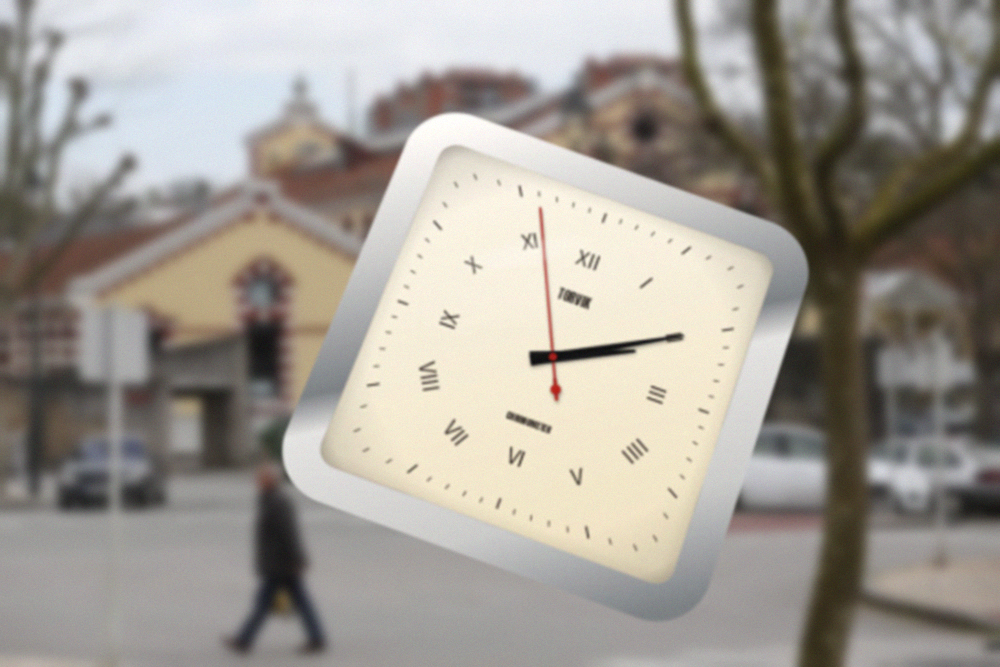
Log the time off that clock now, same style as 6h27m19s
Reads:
2h09m56s
